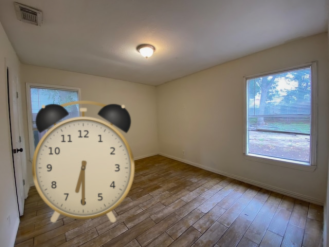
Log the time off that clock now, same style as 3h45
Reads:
6h30
